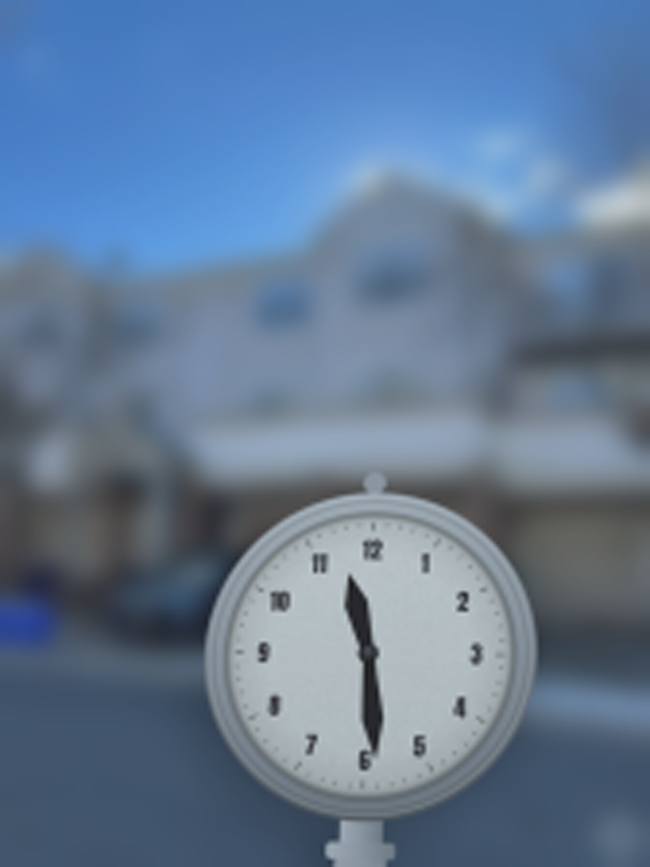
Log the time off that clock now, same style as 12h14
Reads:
11h29
